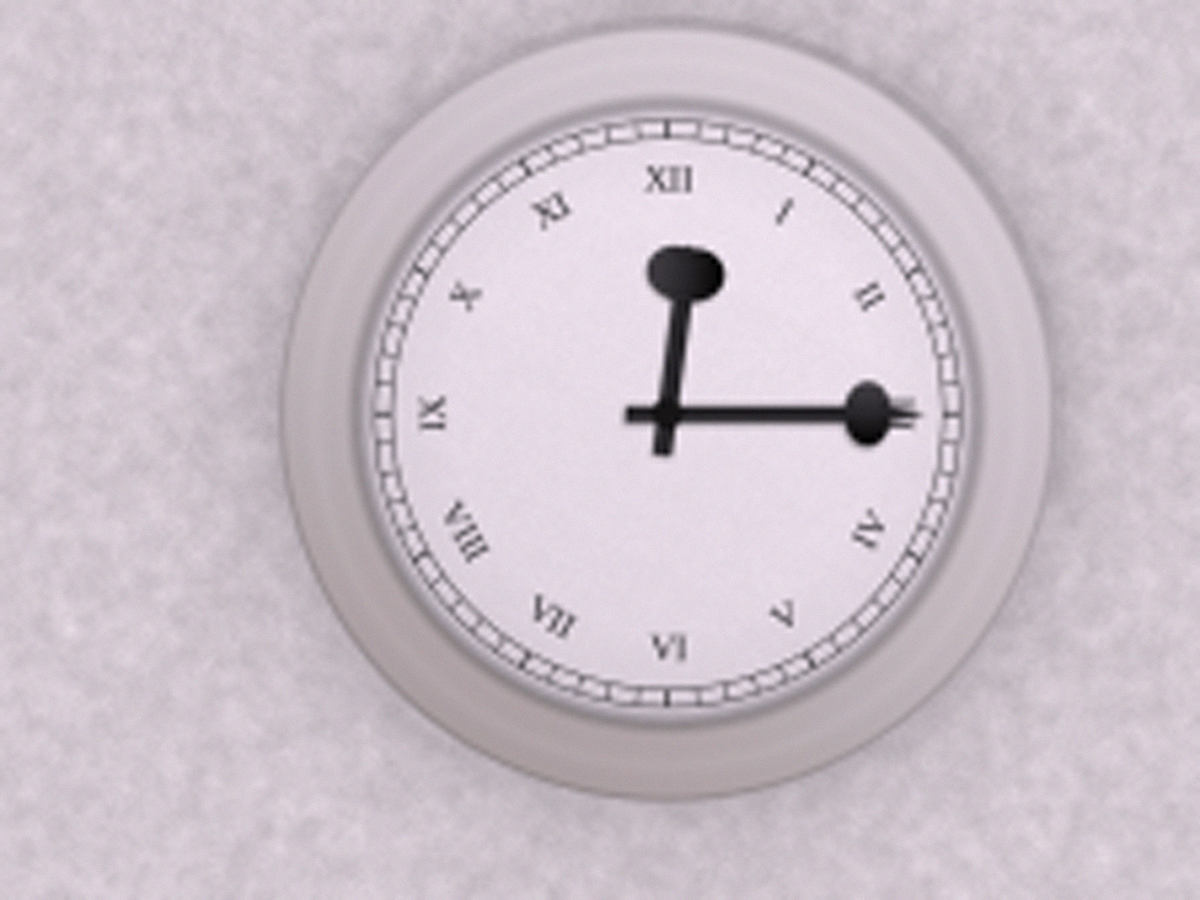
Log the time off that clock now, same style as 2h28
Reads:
12h15
